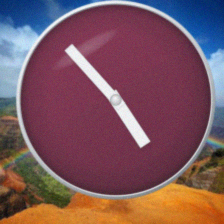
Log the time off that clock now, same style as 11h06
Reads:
4h53
